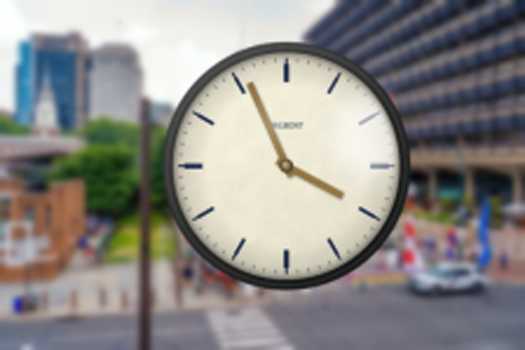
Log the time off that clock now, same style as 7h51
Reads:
3h56
